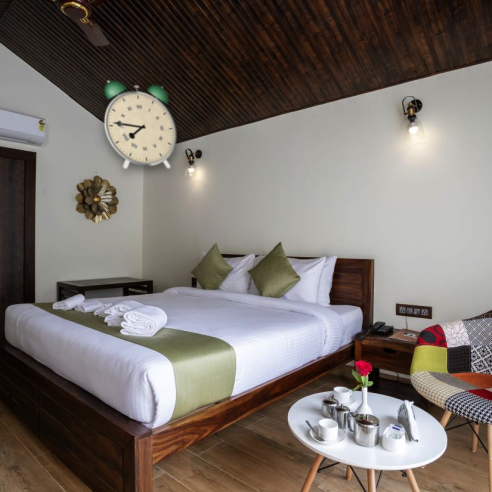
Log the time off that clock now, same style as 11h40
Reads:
7h46
